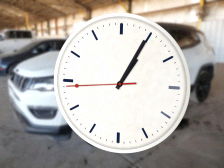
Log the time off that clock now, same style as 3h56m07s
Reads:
1h04m44s
